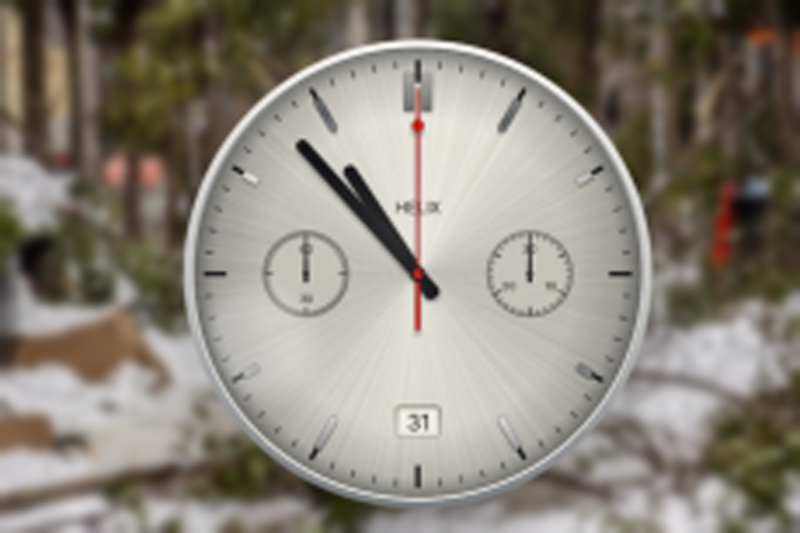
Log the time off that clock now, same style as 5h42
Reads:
10h53
